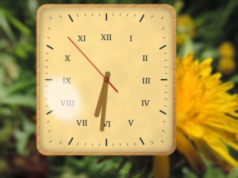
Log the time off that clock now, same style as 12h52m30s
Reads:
6h30m53s
